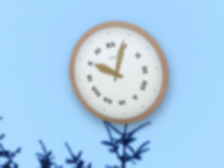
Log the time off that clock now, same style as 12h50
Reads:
10h04
